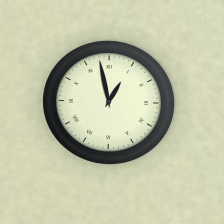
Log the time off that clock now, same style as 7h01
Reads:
12h58
